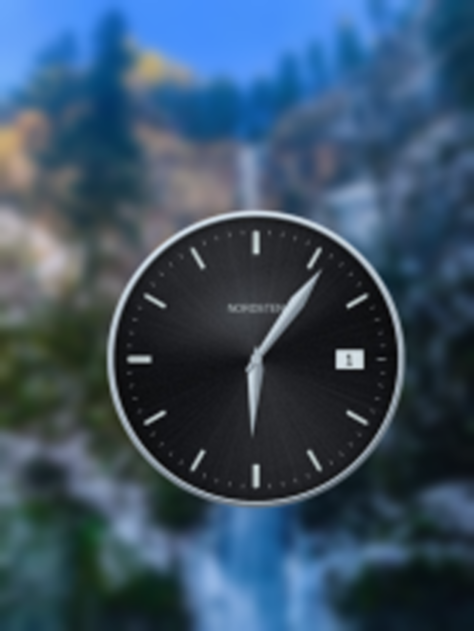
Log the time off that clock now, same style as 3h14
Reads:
6h06
